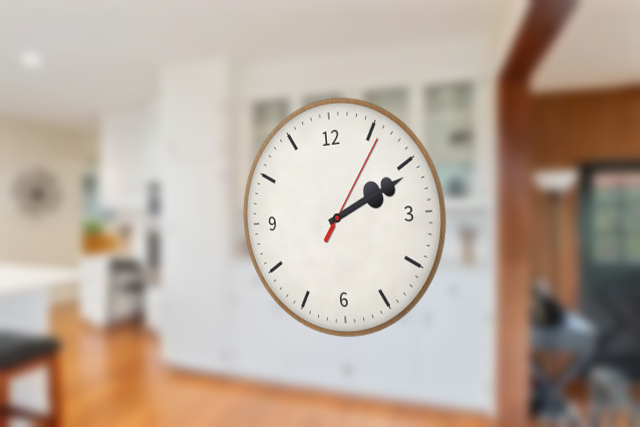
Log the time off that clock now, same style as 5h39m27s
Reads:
2h11m06s
